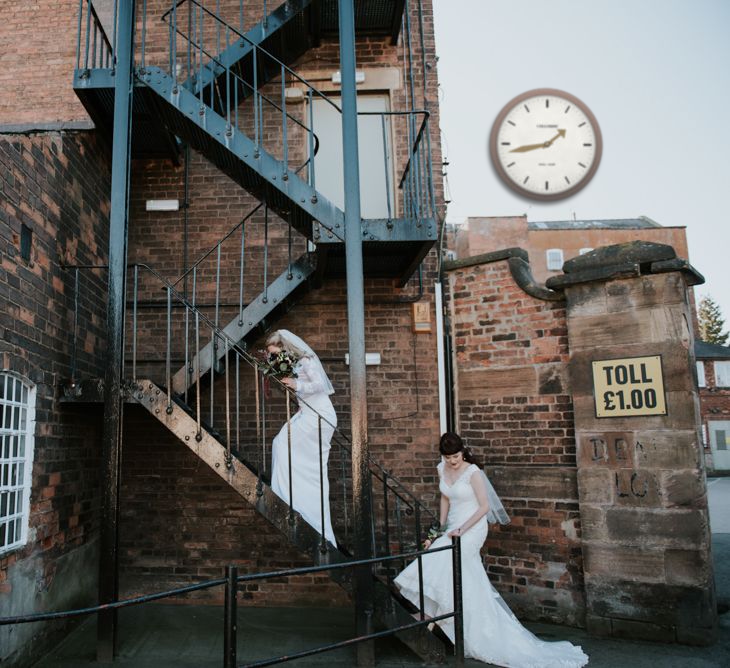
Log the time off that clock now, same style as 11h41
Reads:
1h43
